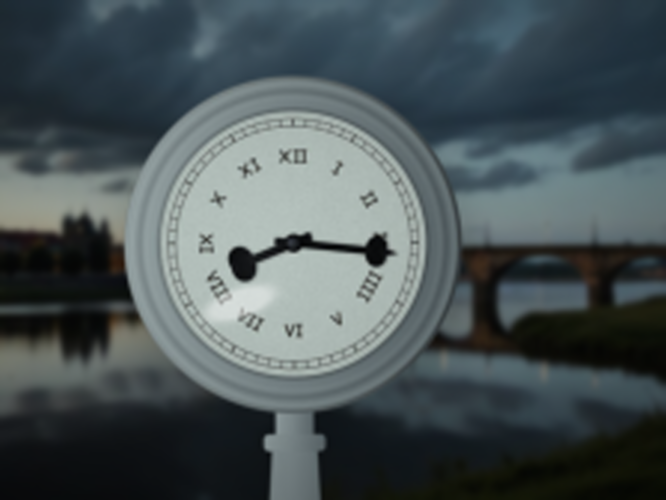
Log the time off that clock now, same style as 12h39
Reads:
8h16
